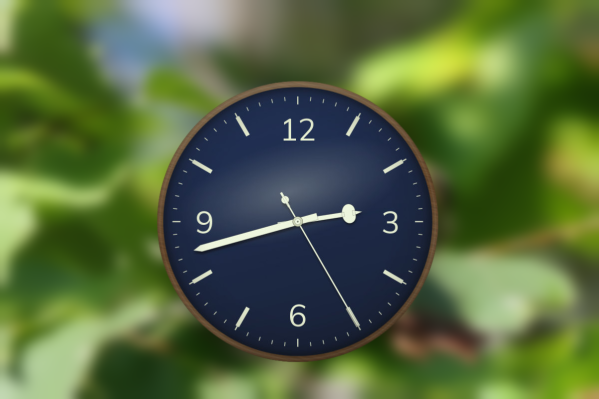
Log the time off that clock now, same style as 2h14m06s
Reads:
2h42m25s
